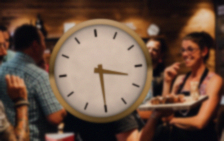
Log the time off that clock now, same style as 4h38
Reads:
3h30
